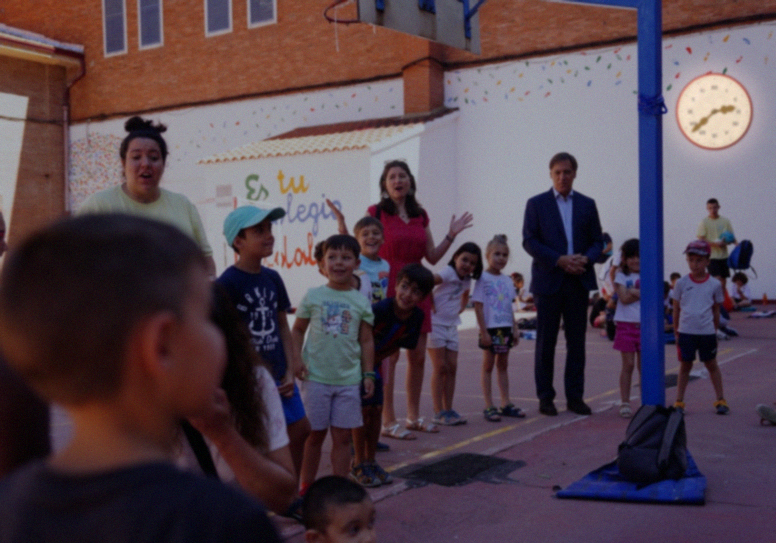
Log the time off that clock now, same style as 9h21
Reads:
2h38
